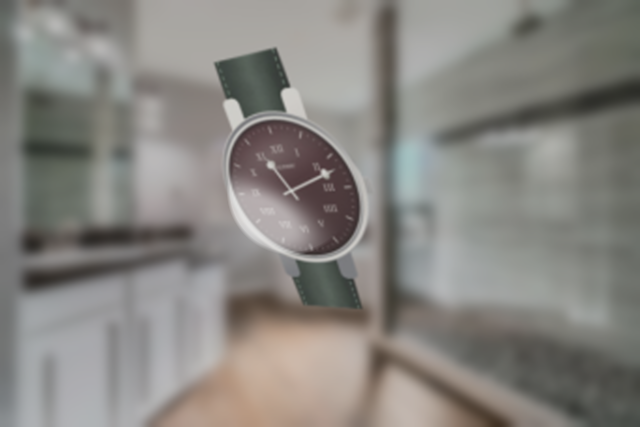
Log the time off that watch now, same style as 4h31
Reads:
11h12
